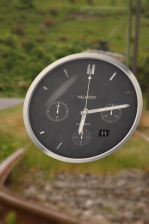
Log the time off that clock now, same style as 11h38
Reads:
6h13
